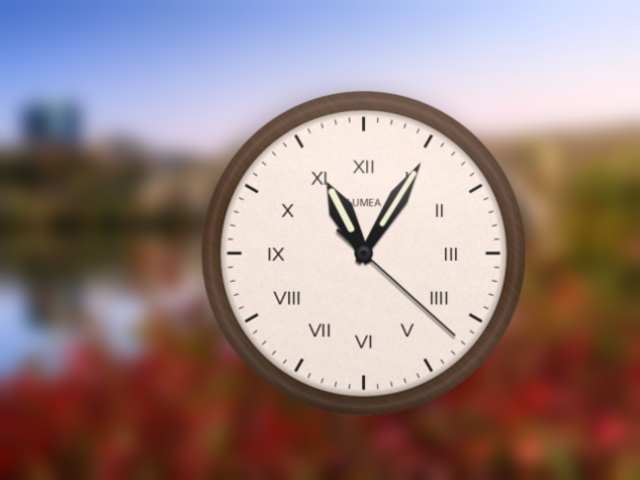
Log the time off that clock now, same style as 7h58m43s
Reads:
11h05m22s
